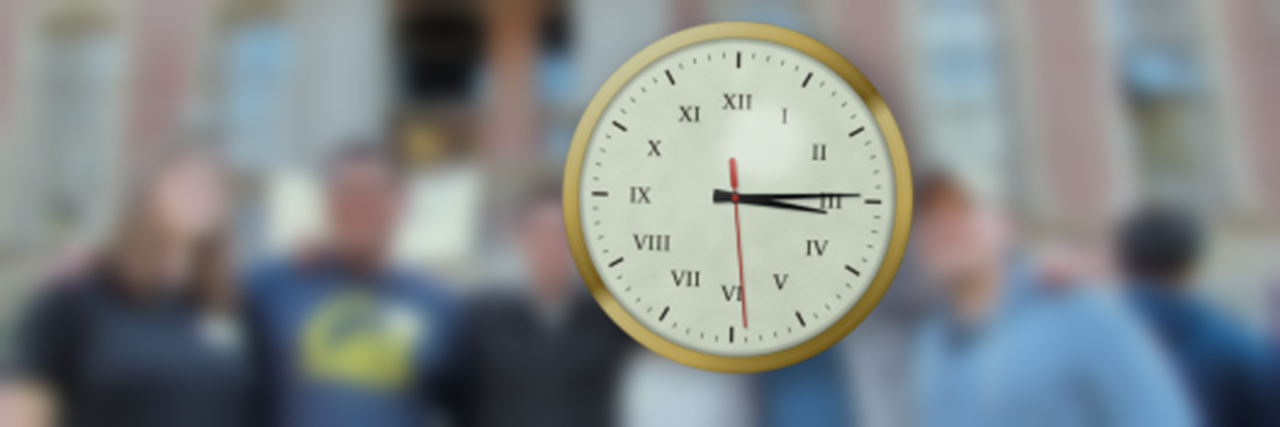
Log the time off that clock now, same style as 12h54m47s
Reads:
3h14m29s
